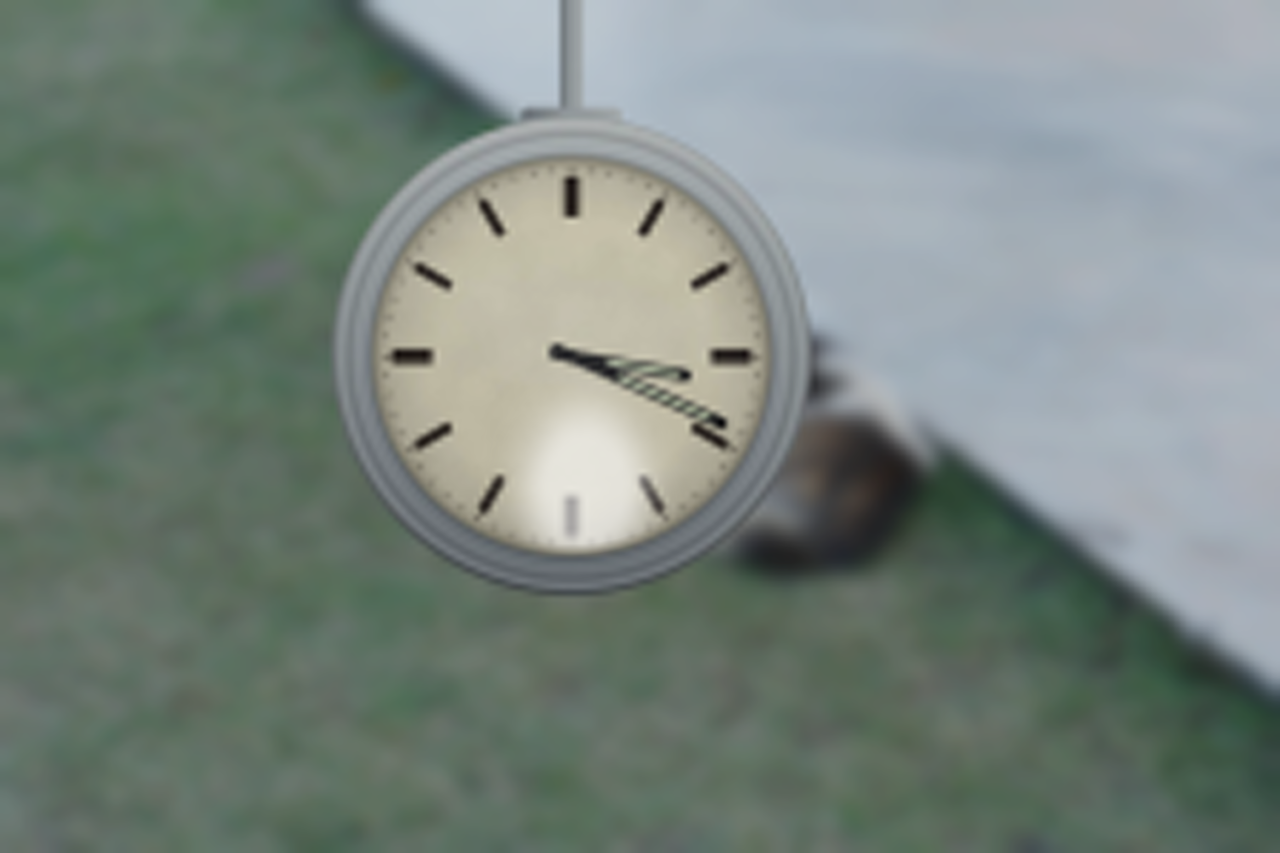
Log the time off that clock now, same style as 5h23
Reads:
3h19
